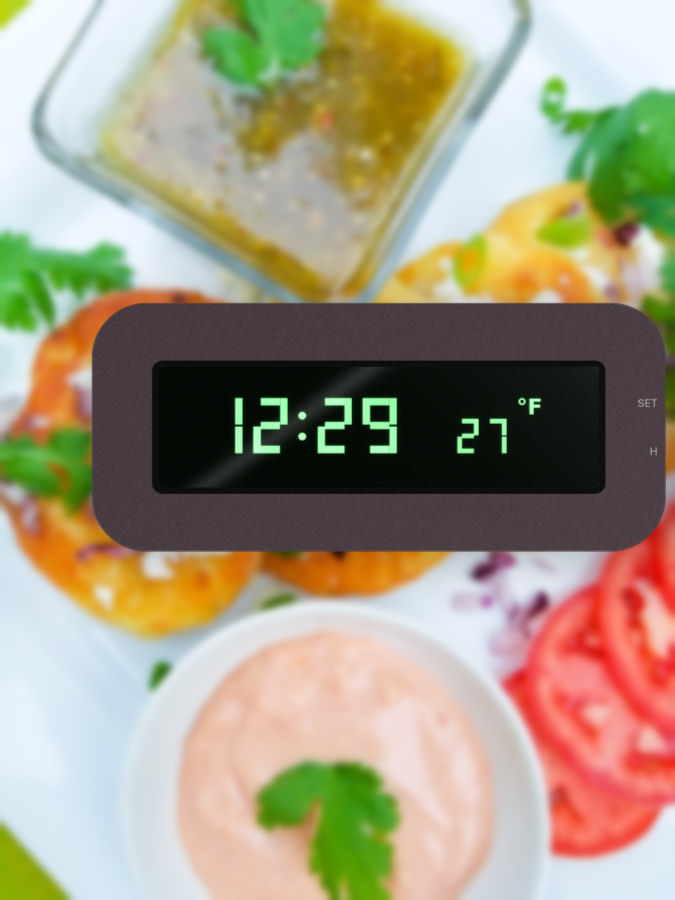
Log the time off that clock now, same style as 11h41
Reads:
12h29
